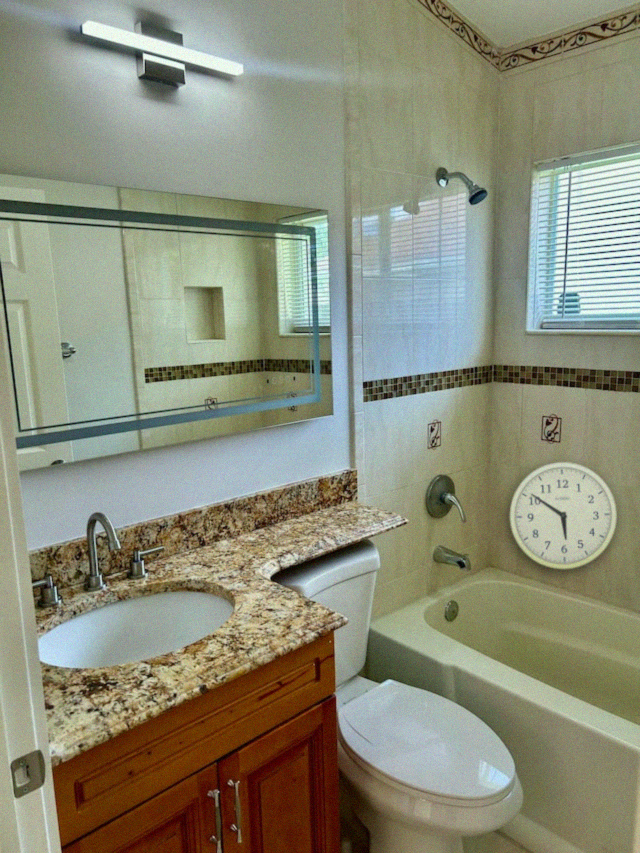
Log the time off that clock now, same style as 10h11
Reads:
5h51
